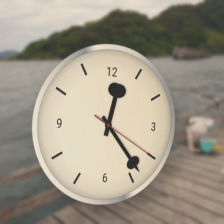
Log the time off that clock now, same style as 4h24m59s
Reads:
12h23m20s
